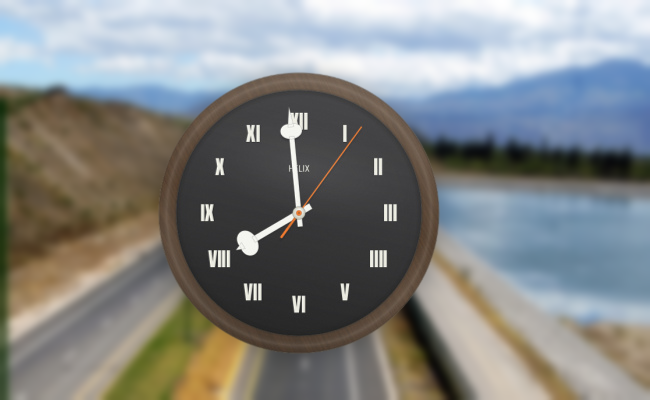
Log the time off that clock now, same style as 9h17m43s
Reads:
7h59m06s
